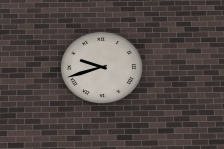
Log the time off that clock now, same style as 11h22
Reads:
9h42
